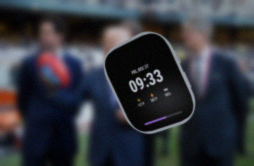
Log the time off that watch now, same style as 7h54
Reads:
9h33
